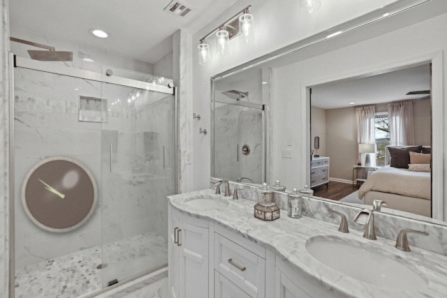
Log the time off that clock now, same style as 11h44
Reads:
9h51
